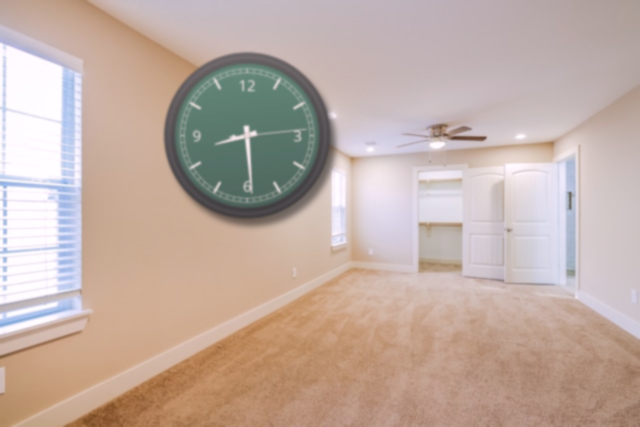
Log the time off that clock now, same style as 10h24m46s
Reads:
8h29m14s
